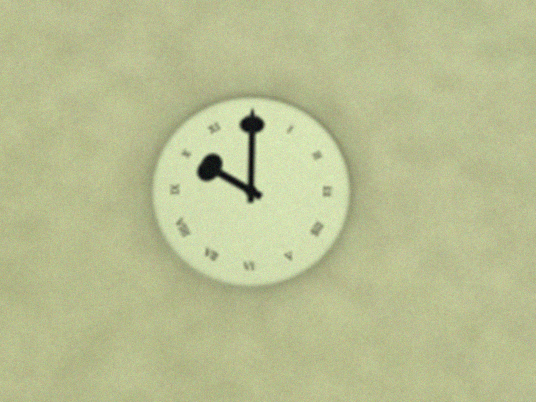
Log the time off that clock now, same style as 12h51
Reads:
10h00
